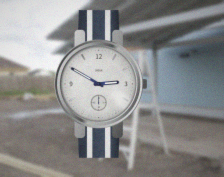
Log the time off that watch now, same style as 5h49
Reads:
2h50
